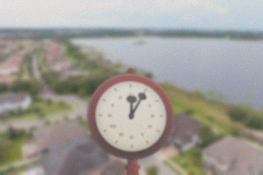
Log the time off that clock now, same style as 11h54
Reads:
12h05
